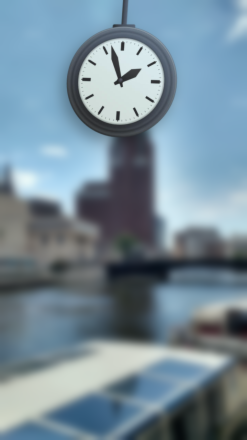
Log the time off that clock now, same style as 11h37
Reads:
1h57
